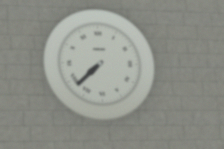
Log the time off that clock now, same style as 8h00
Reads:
7h38
